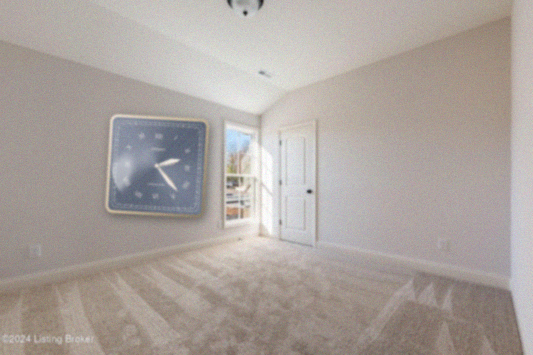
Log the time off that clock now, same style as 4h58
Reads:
2h23
